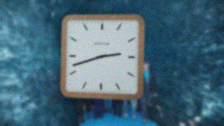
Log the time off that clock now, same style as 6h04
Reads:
2h42
